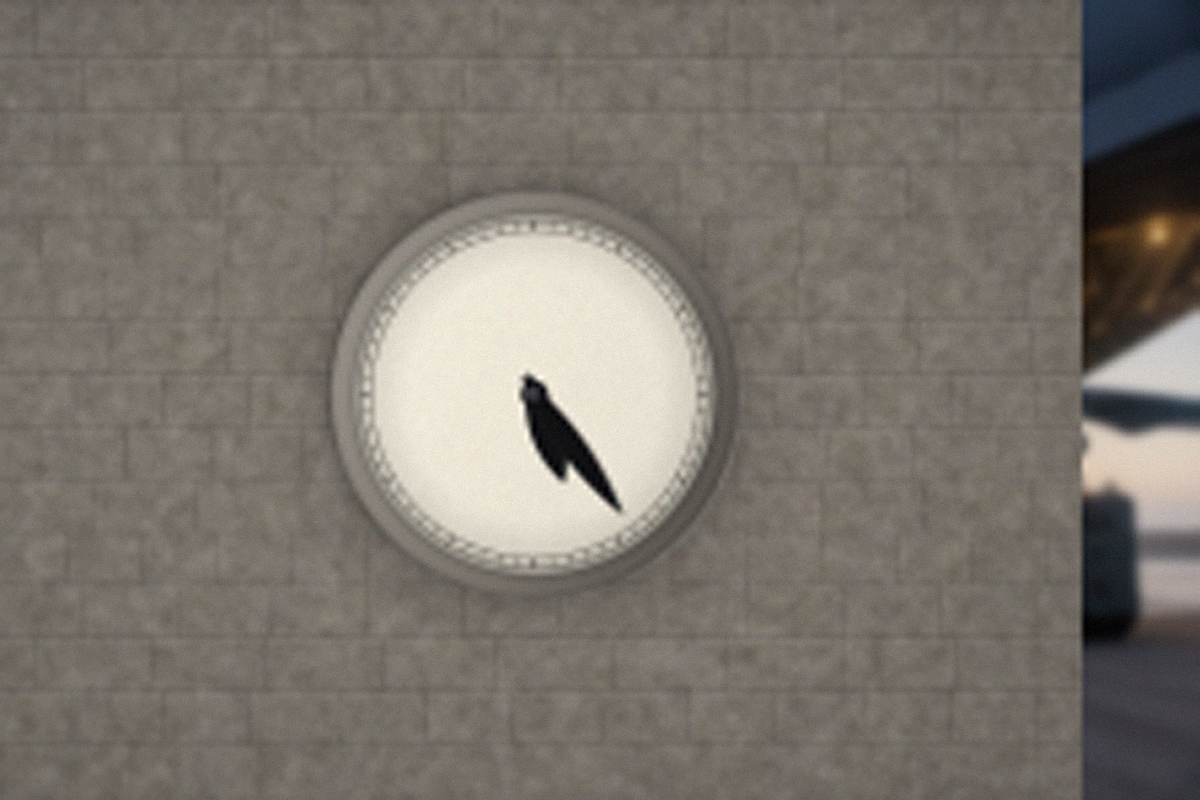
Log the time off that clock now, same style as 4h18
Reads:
5h24
